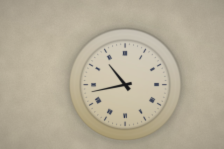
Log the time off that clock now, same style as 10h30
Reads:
10h43
